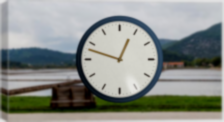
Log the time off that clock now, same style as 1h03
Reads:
12h48
